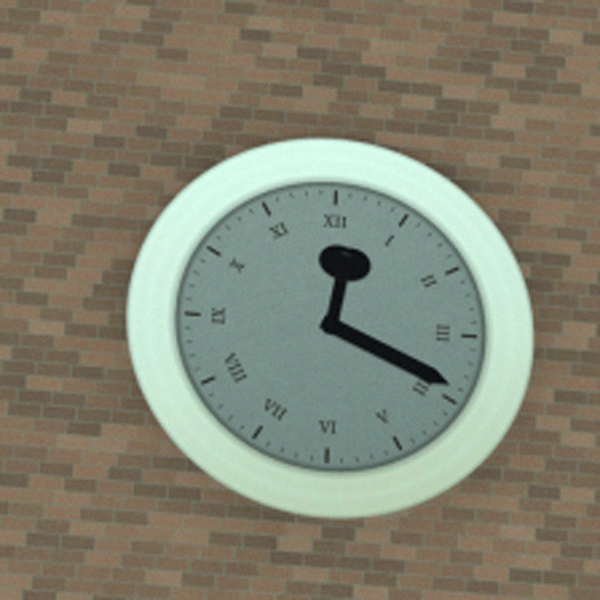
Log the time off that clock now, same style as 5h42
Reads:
12h19
